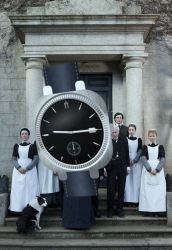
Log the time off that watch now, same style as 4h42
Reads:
9h15
